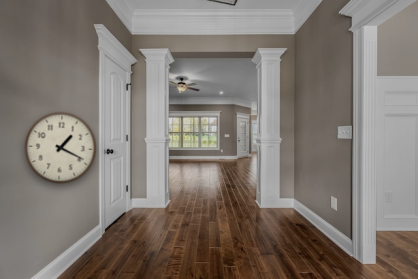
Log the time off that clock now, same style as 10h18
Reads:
1h19
